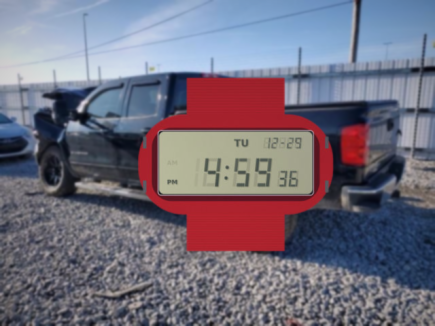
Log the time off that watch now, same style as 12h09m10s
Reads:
4h59m36s
